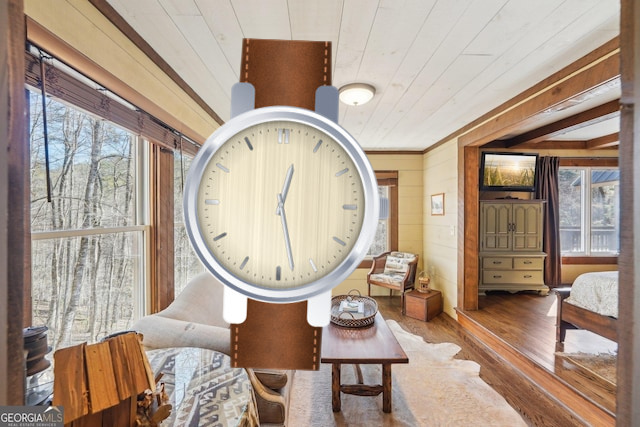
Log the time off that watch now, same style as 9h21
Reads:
12h28
